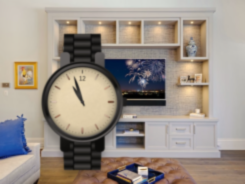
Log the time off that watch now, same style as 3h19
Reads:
10h57
